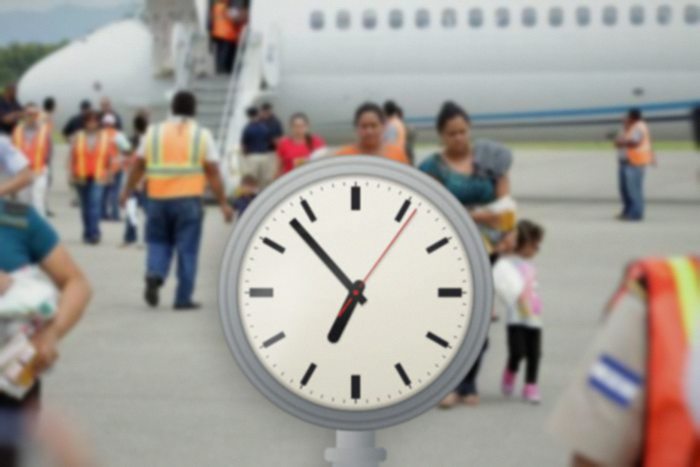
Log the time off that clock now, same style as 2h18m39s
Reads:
6h53m06s
